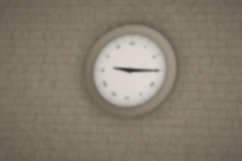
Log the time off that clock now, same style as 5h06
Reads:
9h15
